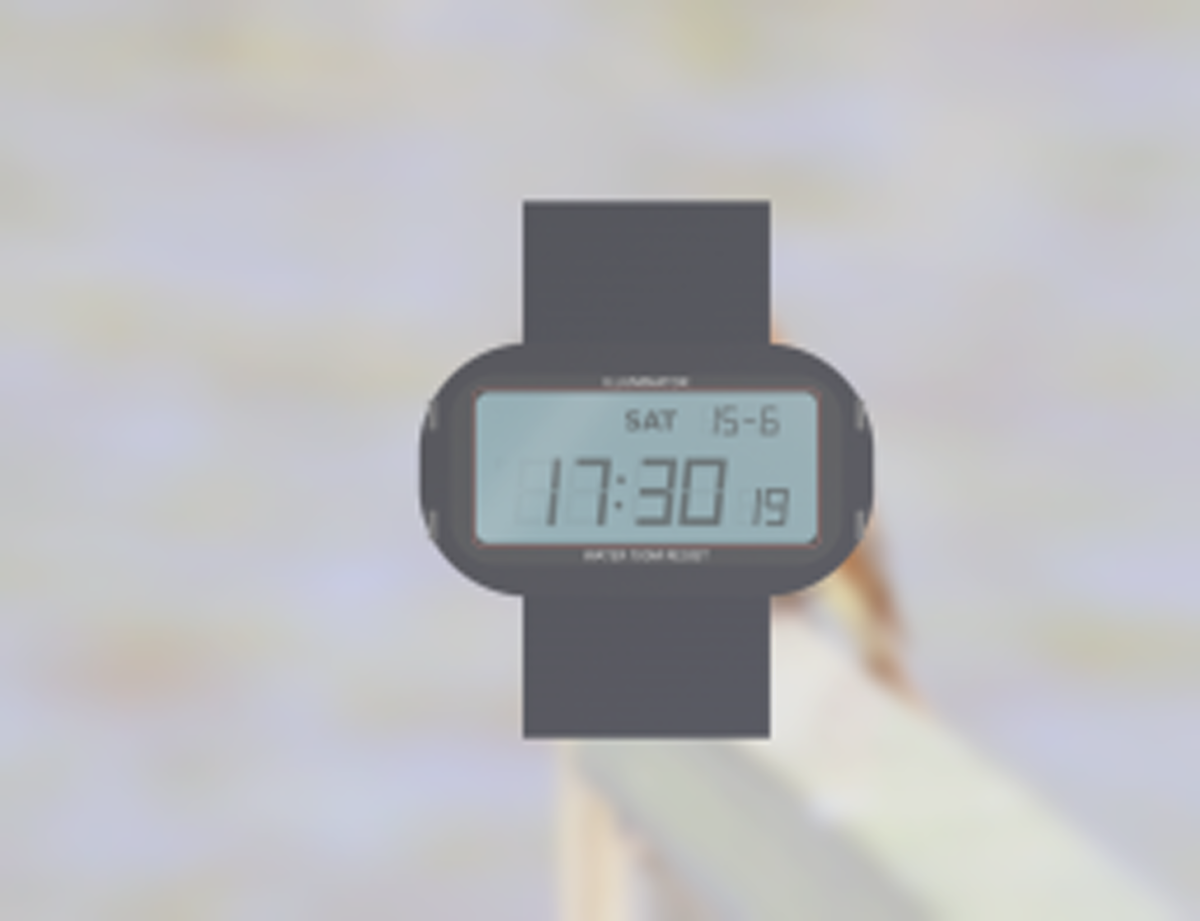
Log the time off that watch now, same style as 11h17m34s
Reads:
17h30m19s
